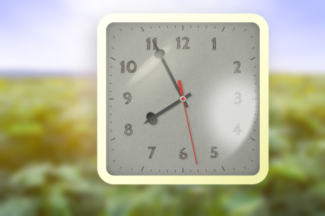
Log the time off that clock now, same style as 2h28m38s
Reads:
7h55m28s
